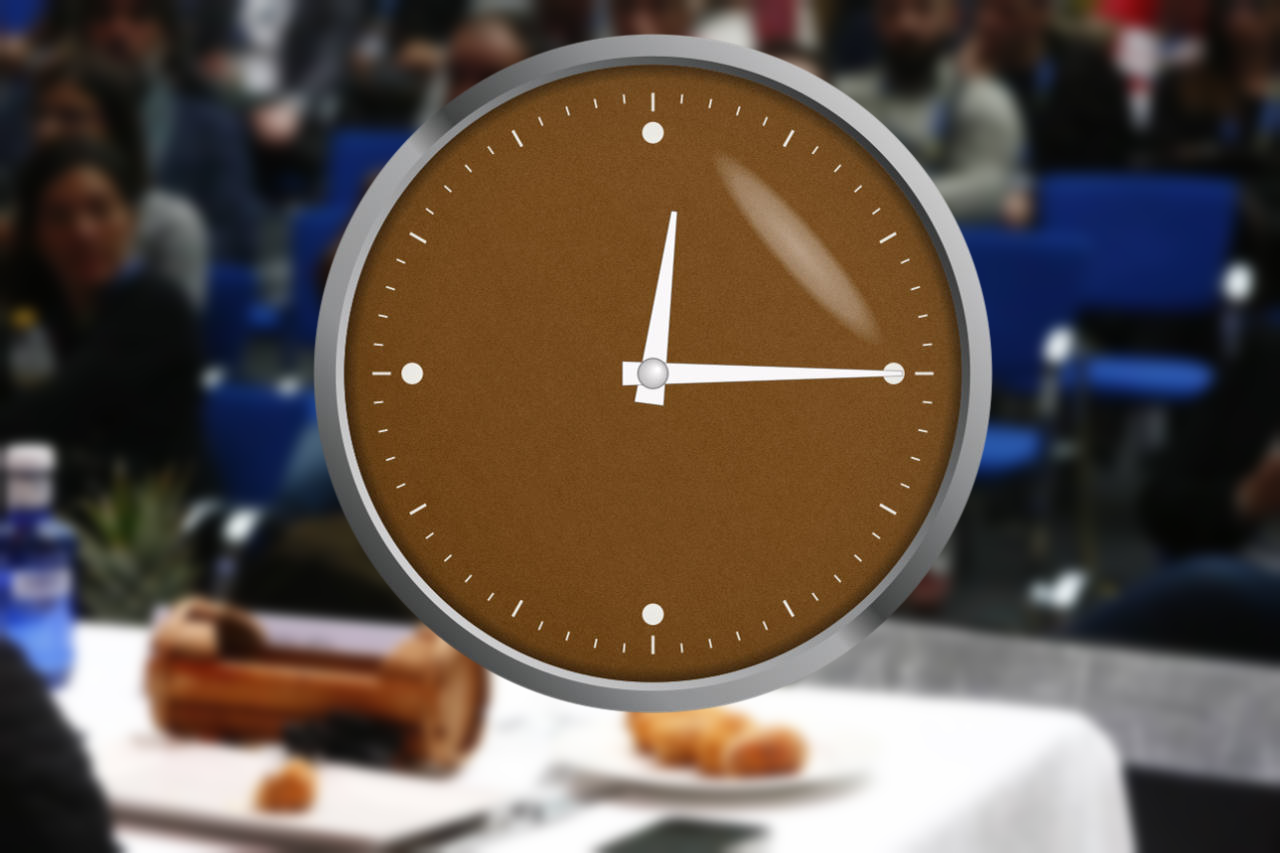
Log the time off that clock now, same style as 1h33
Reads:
12h15
